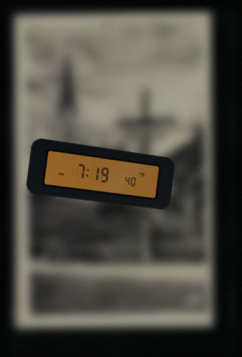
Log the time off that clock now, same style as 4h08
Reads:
7h19
